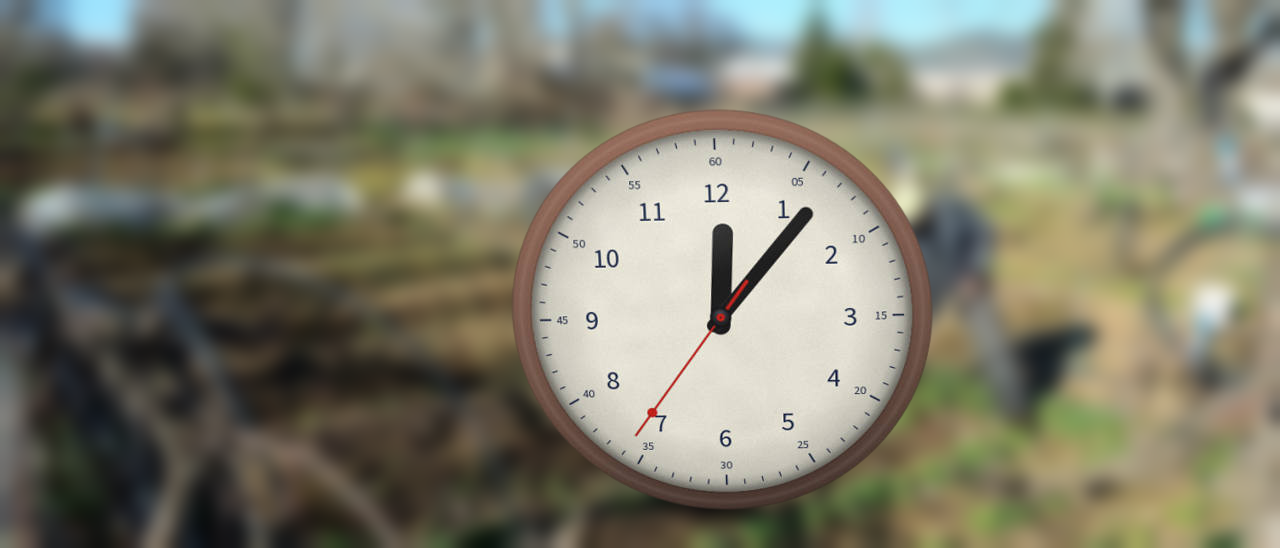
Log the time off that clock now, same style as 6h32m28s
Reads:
12h06m36s
